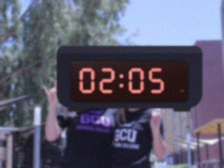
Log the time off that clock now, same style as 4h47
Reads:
2h05
